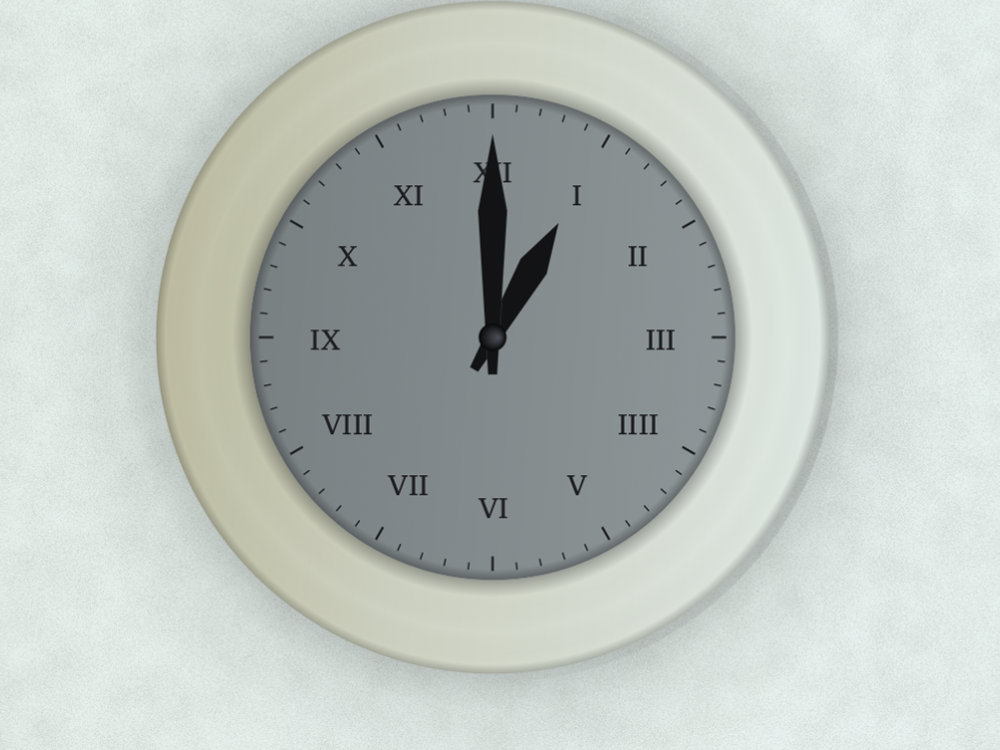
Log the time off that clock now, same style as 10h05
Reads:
1h00
